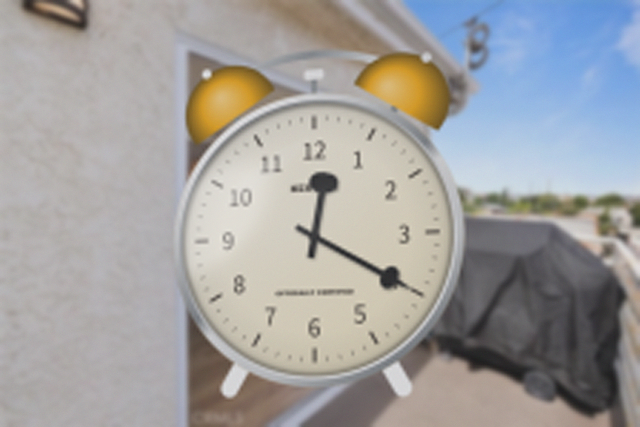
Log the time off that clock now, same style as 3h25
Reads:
12h20
